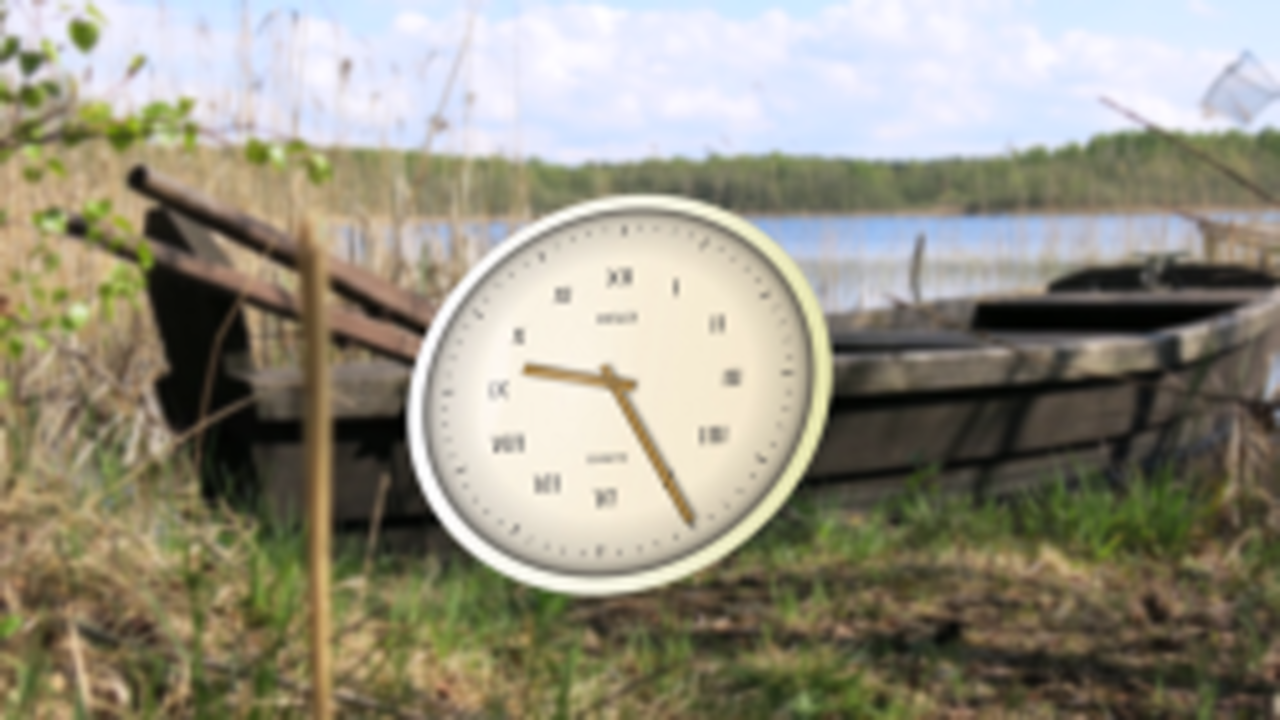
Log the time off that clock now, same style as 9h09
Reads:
9h25
